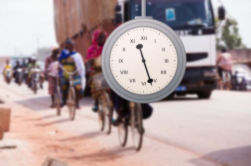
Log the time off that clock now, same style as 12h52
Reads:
11h27
